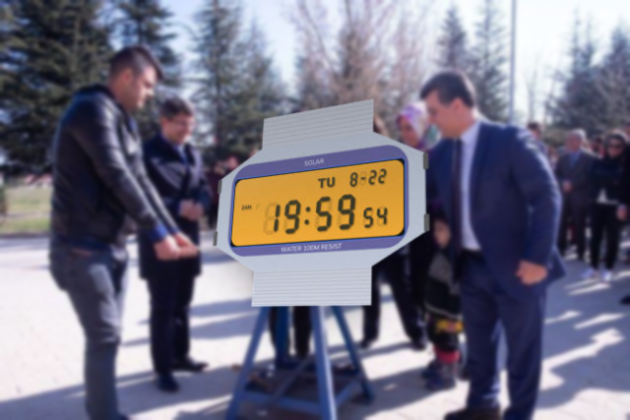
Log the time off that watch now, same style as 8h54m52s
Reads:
19h59m54s
